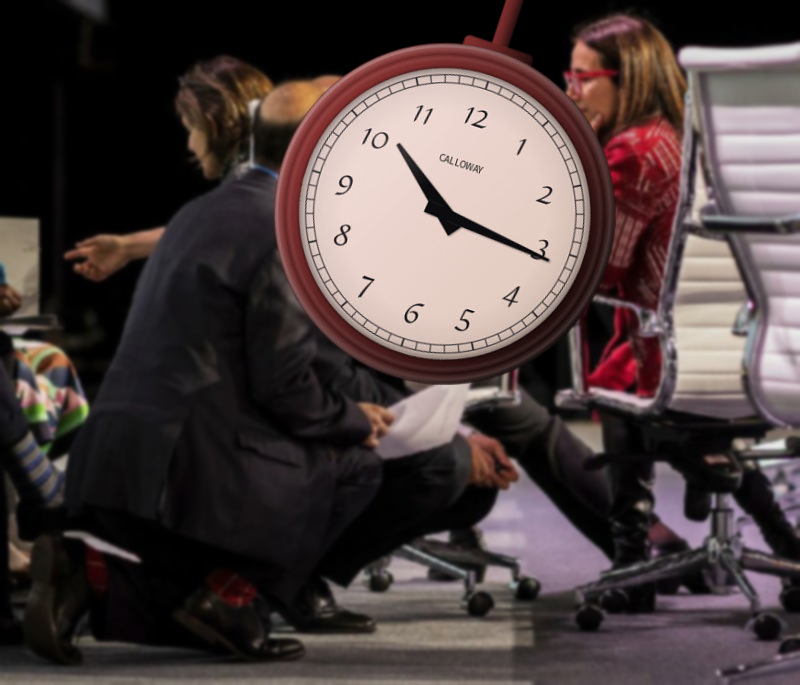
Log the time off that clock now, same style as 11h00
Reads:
10h16
